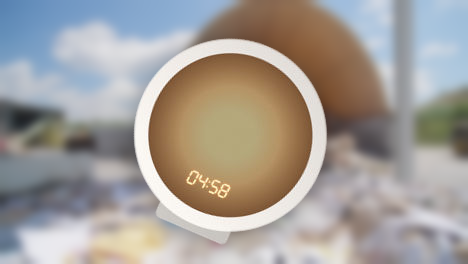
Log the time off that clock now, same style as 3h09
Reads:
4h58
